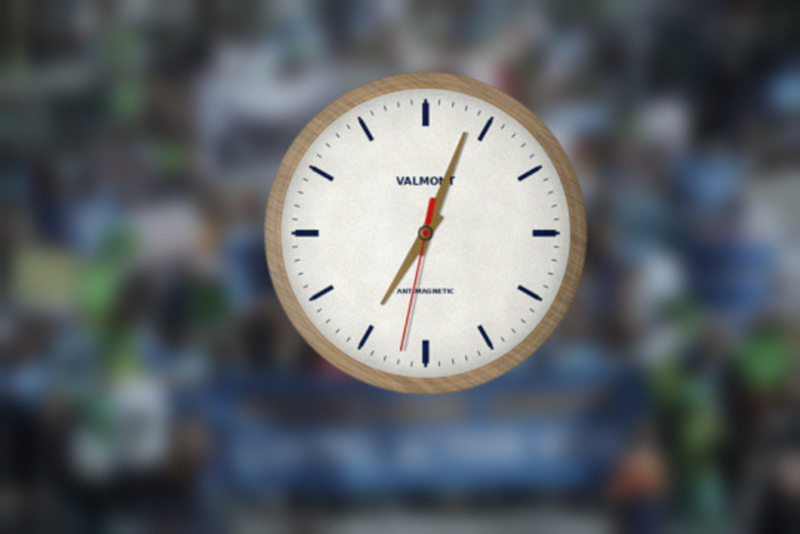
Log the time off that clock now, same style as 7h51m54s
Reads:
7h03m32s
